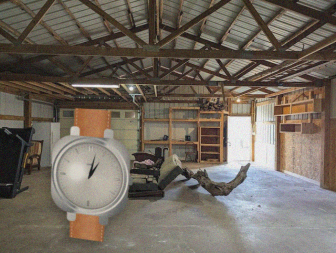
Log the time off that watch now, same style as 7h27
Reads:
1h02
